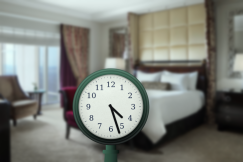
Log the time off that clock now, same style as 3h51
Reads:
4h27
